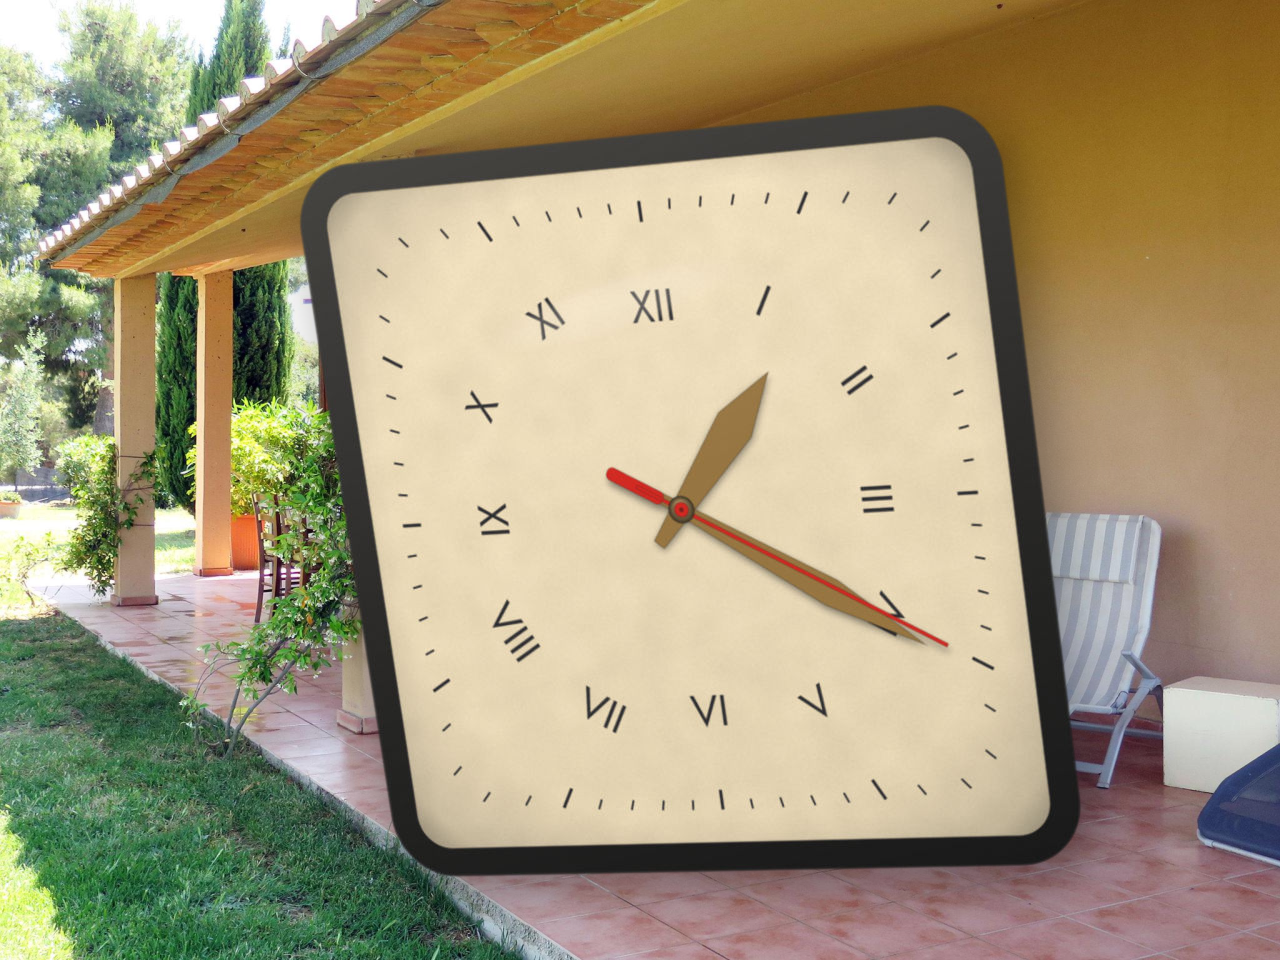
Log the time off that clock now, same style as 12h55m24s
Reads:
1h20m20s
